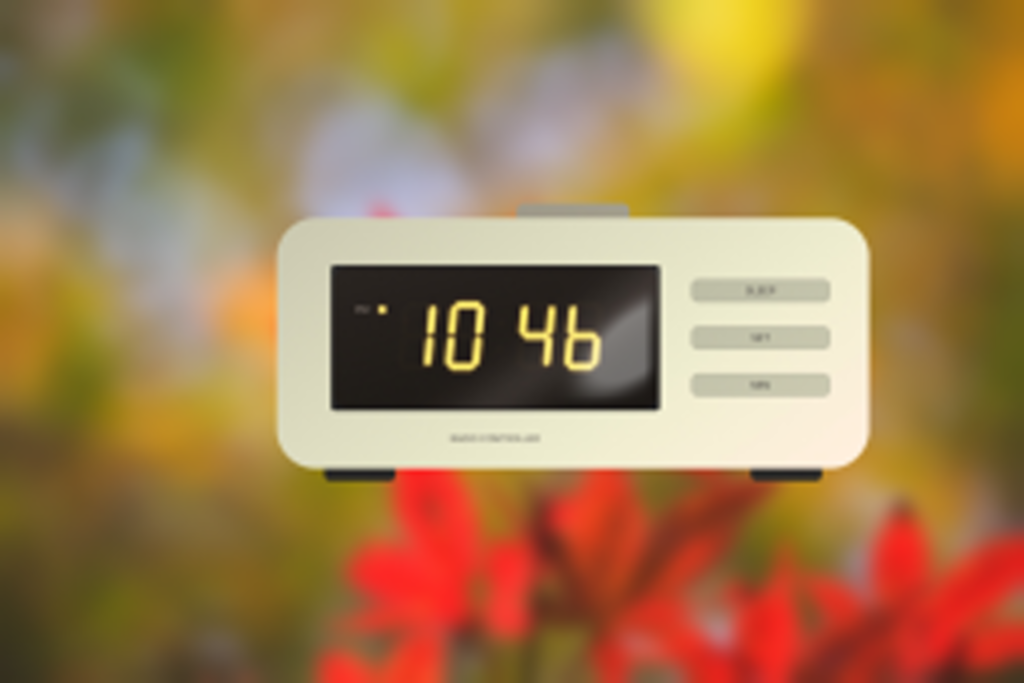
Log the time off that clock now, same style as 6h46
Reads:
10h46
